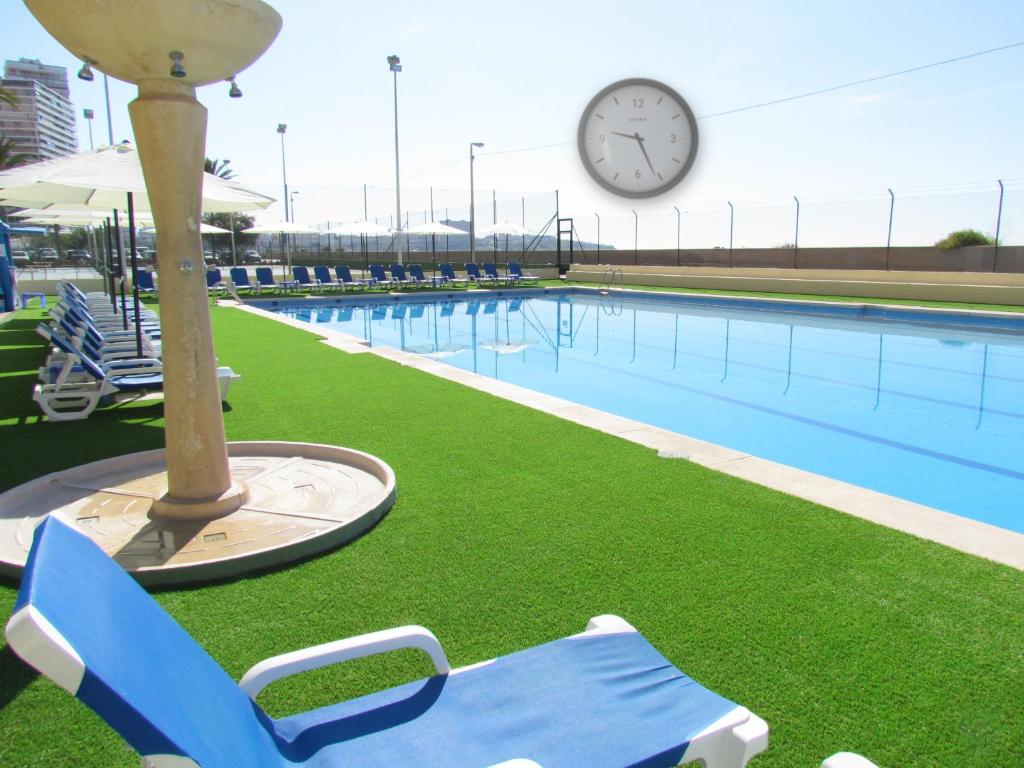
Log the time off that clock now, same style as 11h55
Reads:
9h26
